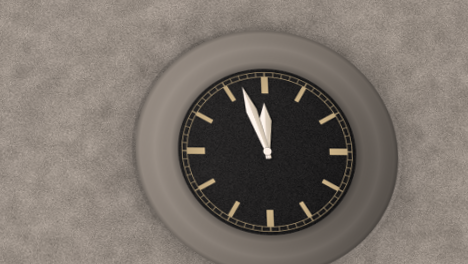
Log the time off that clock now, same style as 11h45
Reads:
11h57
